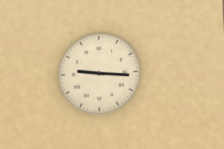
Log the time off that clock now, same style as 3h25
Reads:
9h16
